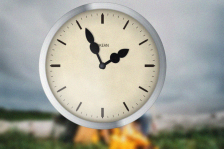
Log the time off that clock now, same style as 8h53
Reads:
1h56
